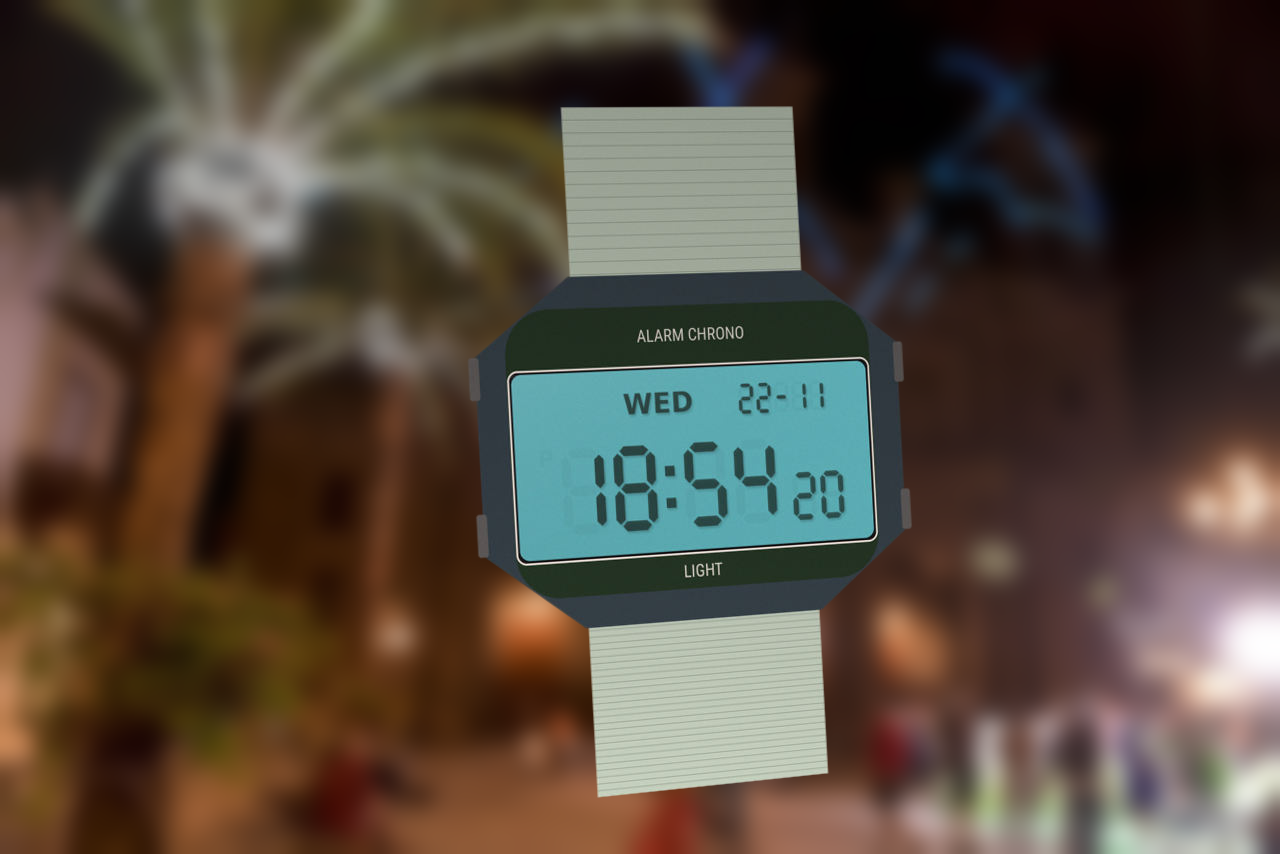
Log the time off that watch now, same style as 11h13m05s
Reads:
18h54m20s
